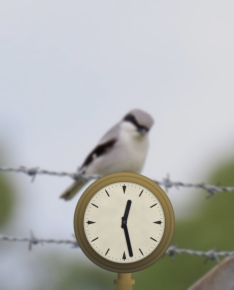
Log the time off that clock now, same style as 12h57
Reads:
12h28
